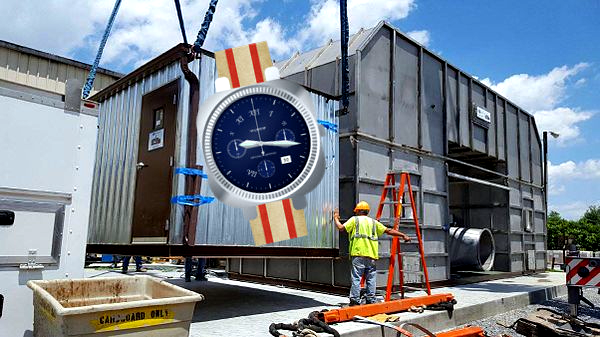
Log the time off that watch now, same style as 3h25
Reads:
9h17
